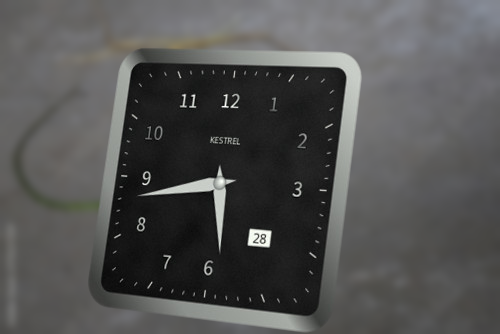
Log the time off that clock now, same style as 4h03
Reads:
5h43
